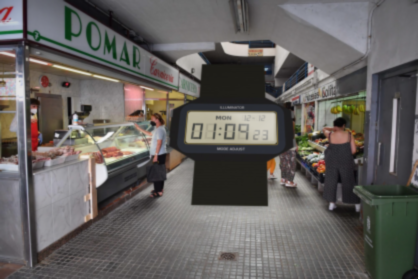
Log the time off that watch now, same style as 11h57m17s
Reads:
1h09m23s
